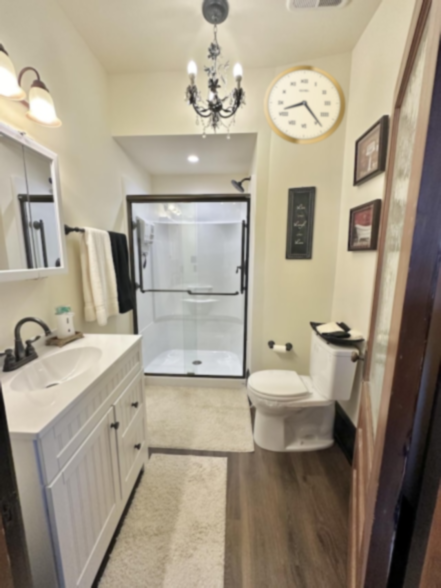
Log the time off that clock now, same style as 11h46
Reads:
8h24
